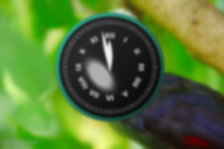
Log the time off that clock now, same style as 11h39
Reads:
11h58
